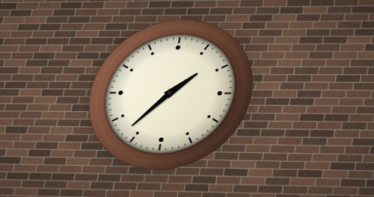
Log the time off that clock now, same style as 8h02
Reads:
1h37
